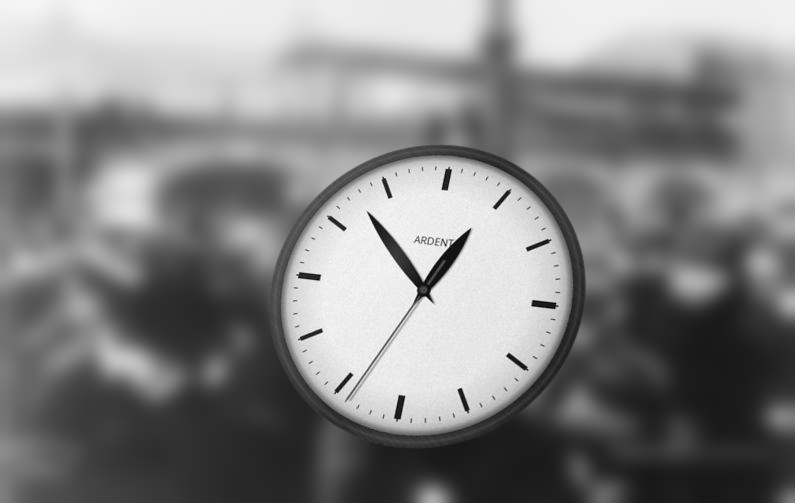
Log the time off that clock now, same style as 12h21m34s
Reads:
12h52m34s
